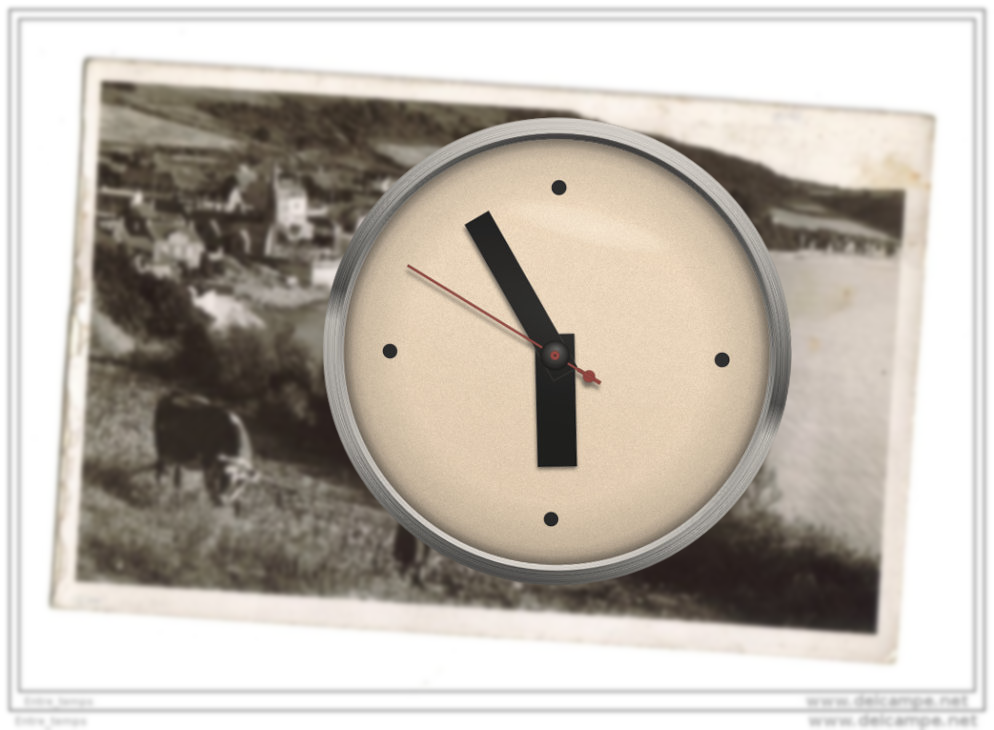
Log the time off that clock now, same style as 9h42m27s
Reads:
5h54m50s
